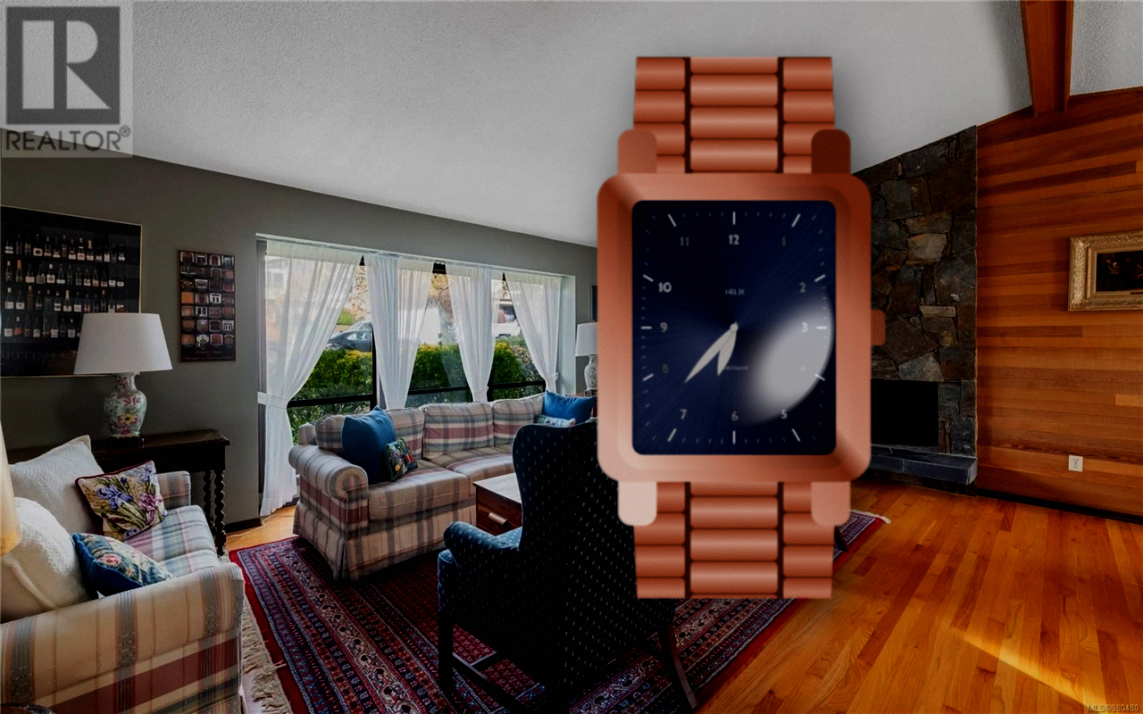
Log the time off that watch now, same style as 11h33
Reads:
6h37
